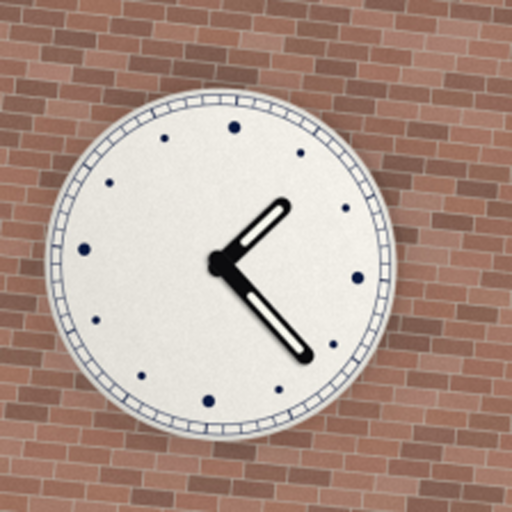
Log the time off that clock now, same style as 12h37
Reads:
1h22
